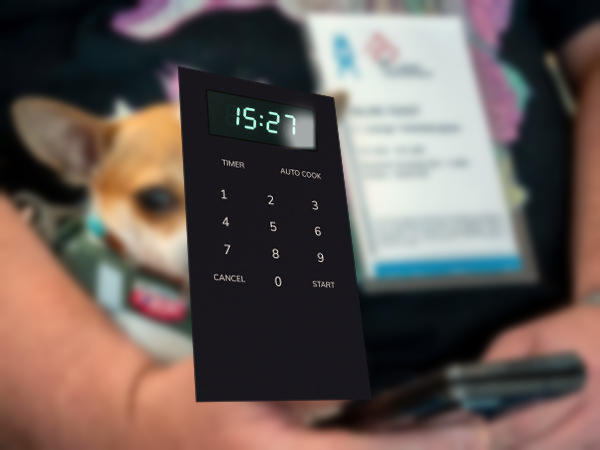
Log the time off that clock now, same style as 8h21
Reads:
15h27
